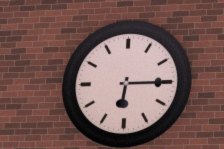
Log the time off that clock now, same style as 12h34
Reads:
6h15
